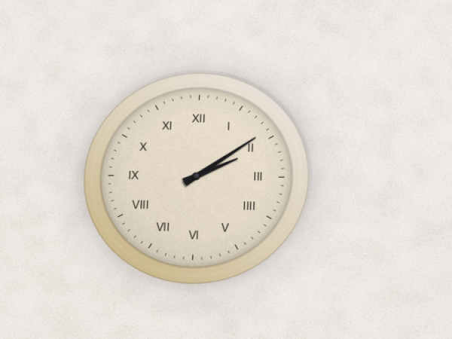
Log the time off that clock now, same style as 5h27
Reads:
2h09
